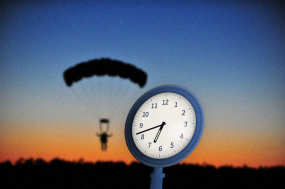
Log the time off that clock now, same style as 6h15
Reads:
6h42
